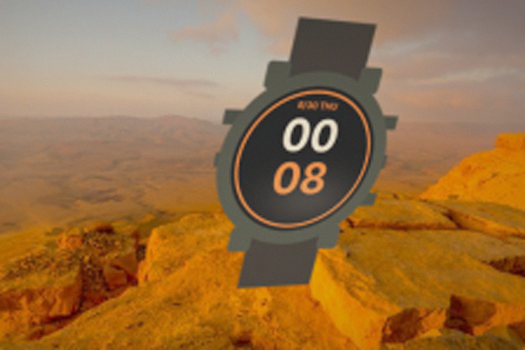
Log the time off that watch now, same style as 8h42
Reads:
0h08
